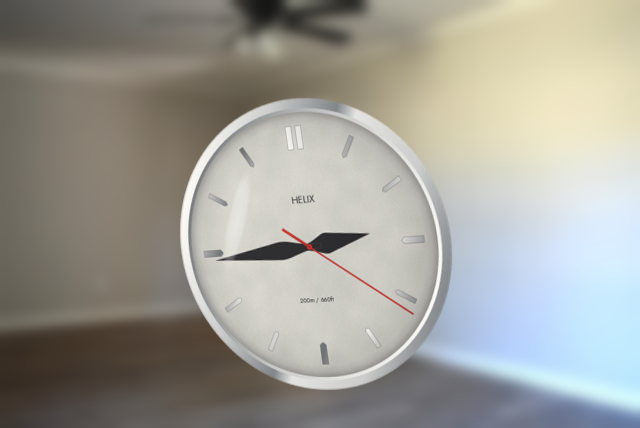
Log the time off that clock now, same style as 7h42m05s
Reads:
2h44m21s
